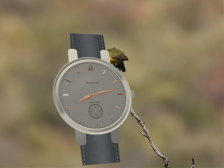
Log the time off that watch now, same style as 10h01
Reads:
8h13
